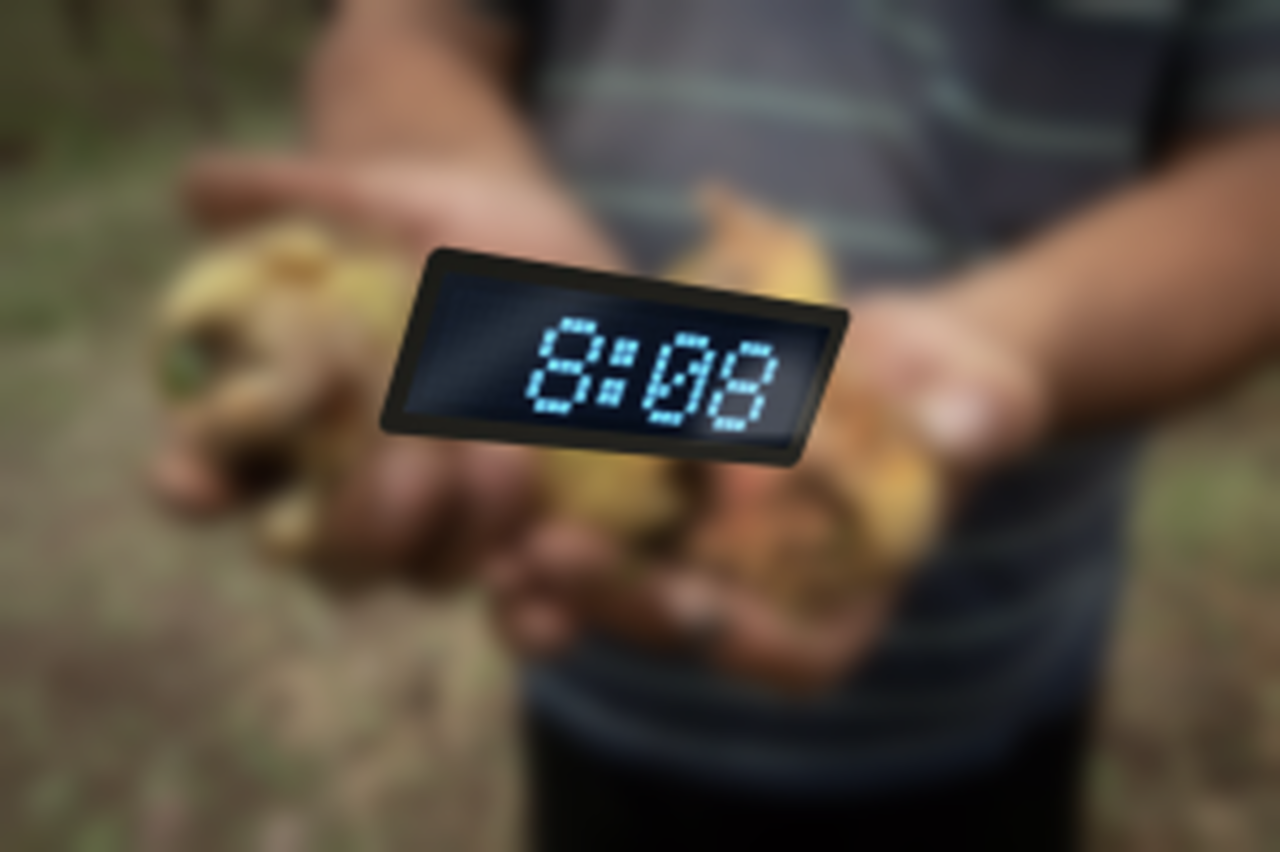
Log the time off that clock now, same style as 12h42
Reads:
8h08
